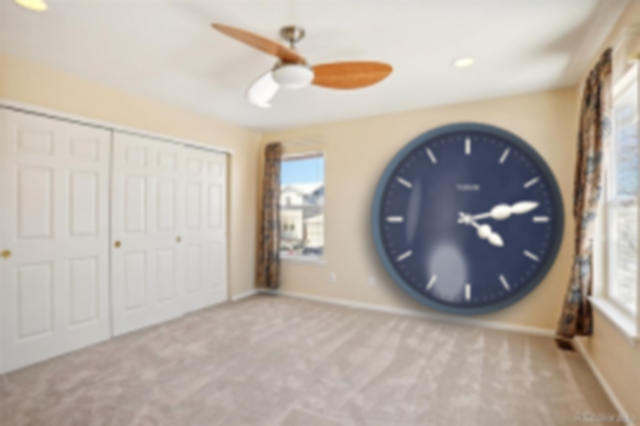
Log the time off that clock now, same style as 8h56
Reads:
4h13
